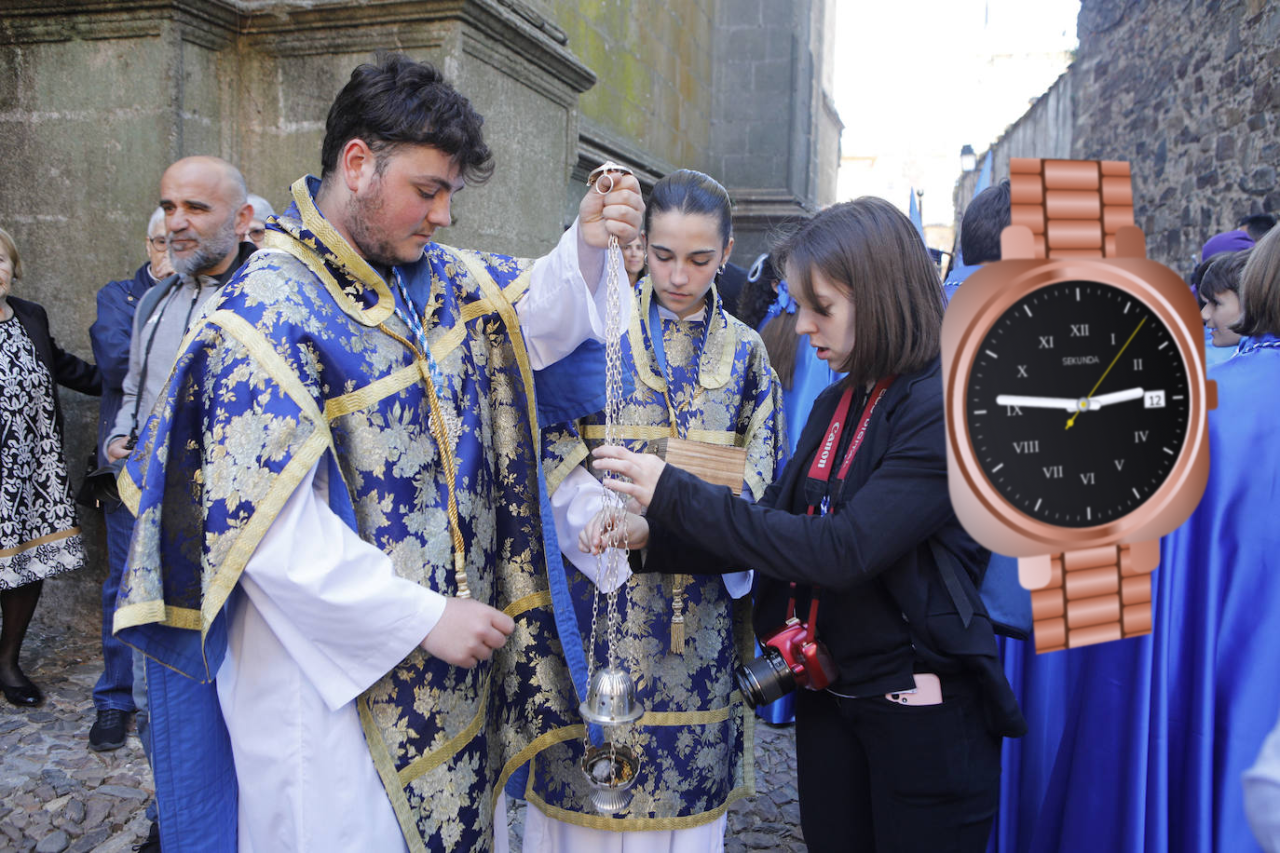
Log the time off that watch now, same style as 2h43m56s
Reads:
2h46m07s
